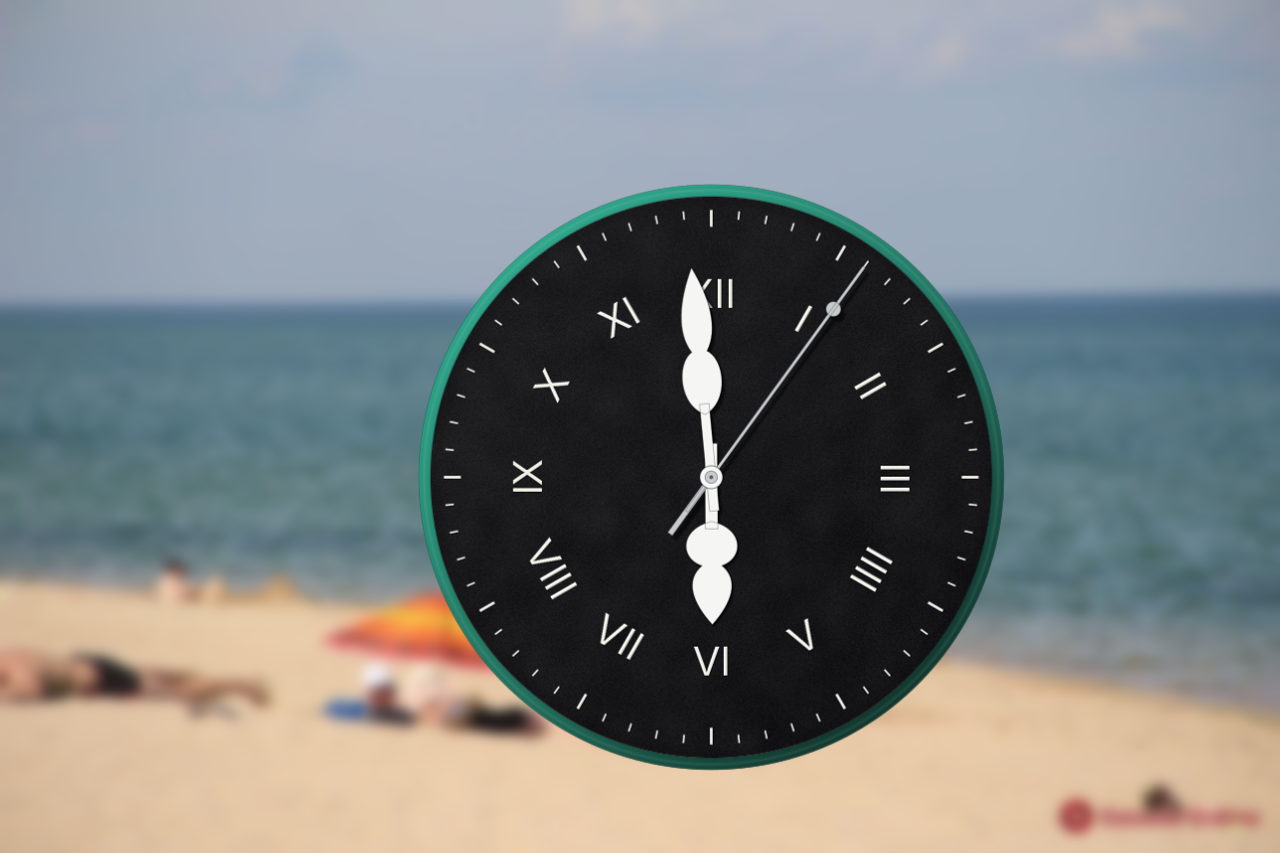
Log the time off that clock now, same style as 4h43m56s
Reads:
5h59m06s
